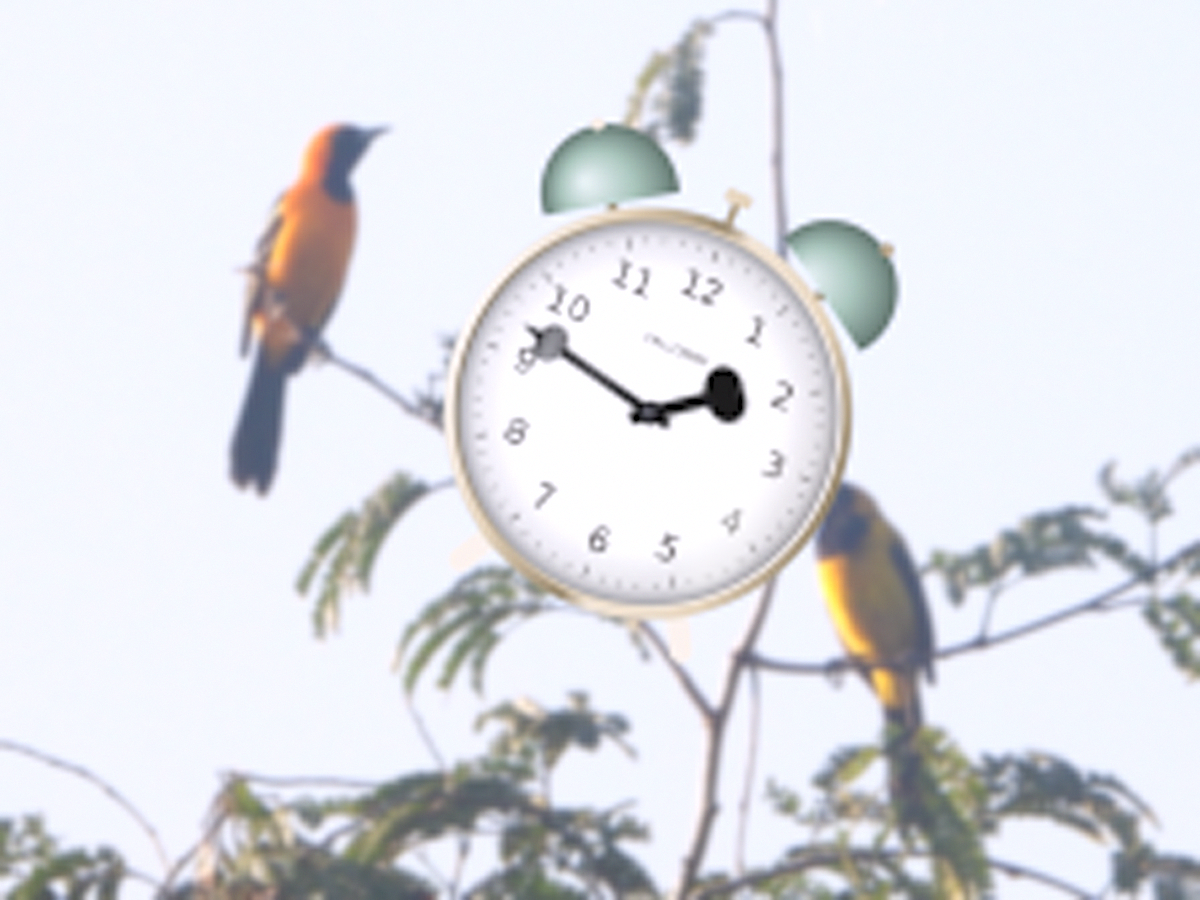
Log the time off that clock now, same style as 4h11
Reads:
1h47
